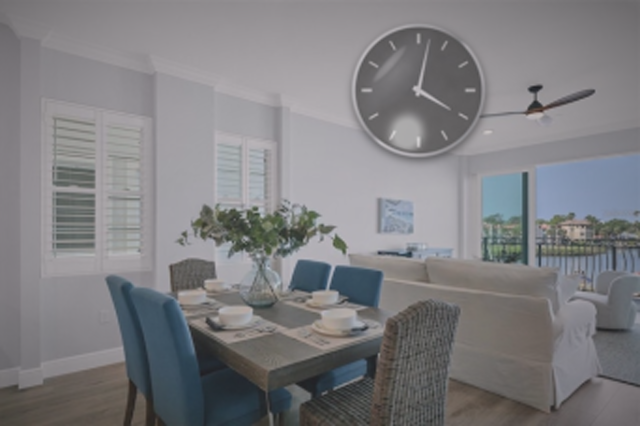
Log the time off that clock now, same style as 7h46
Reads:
4h02
